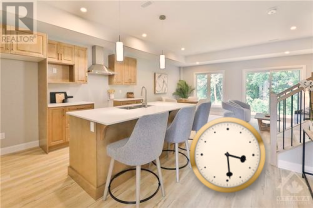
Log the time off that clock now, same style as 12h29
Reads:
3h29
